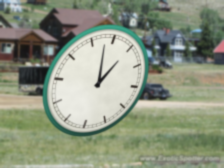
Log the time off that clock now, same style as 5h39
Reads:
12h58
